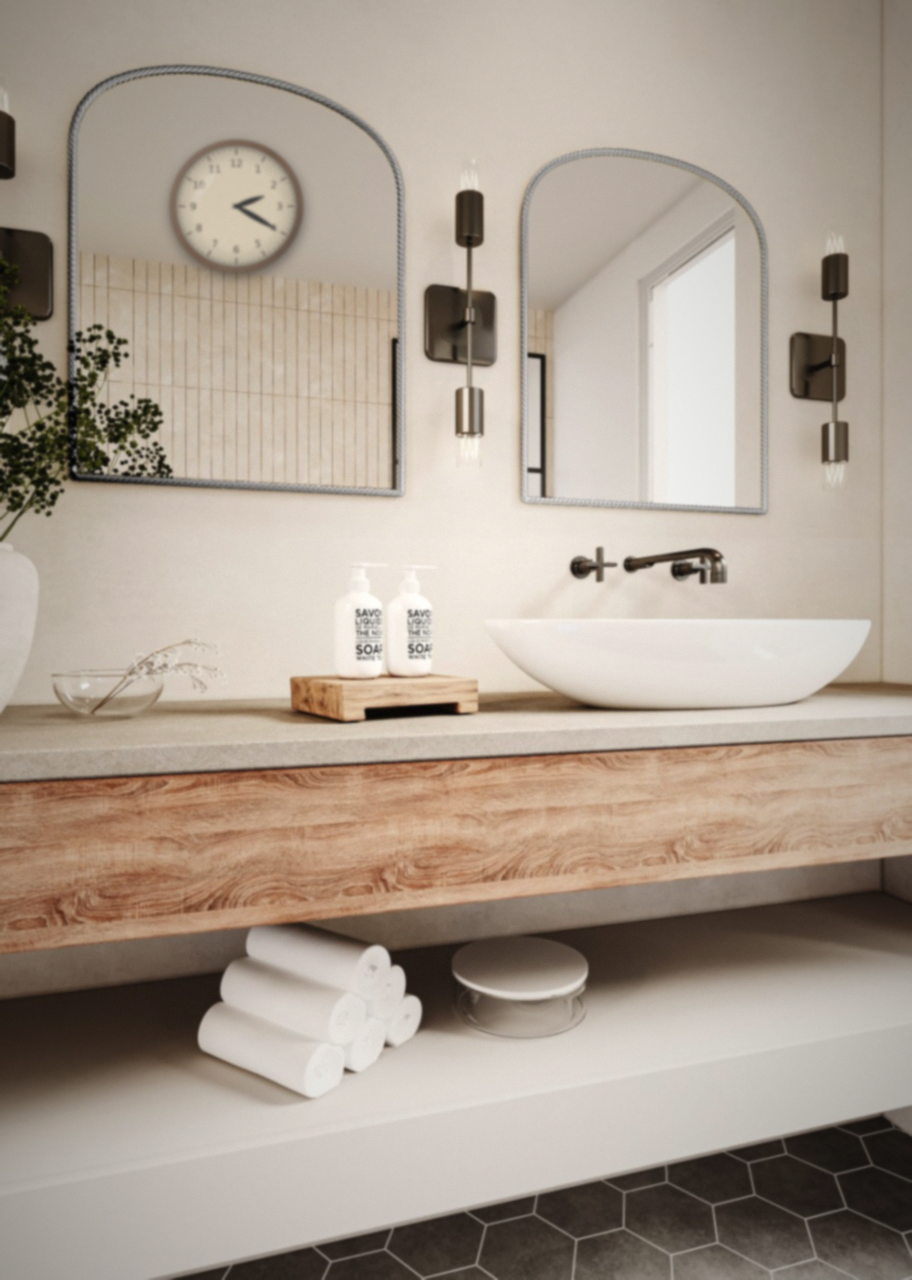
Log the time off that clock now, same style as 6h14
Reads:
2h20
